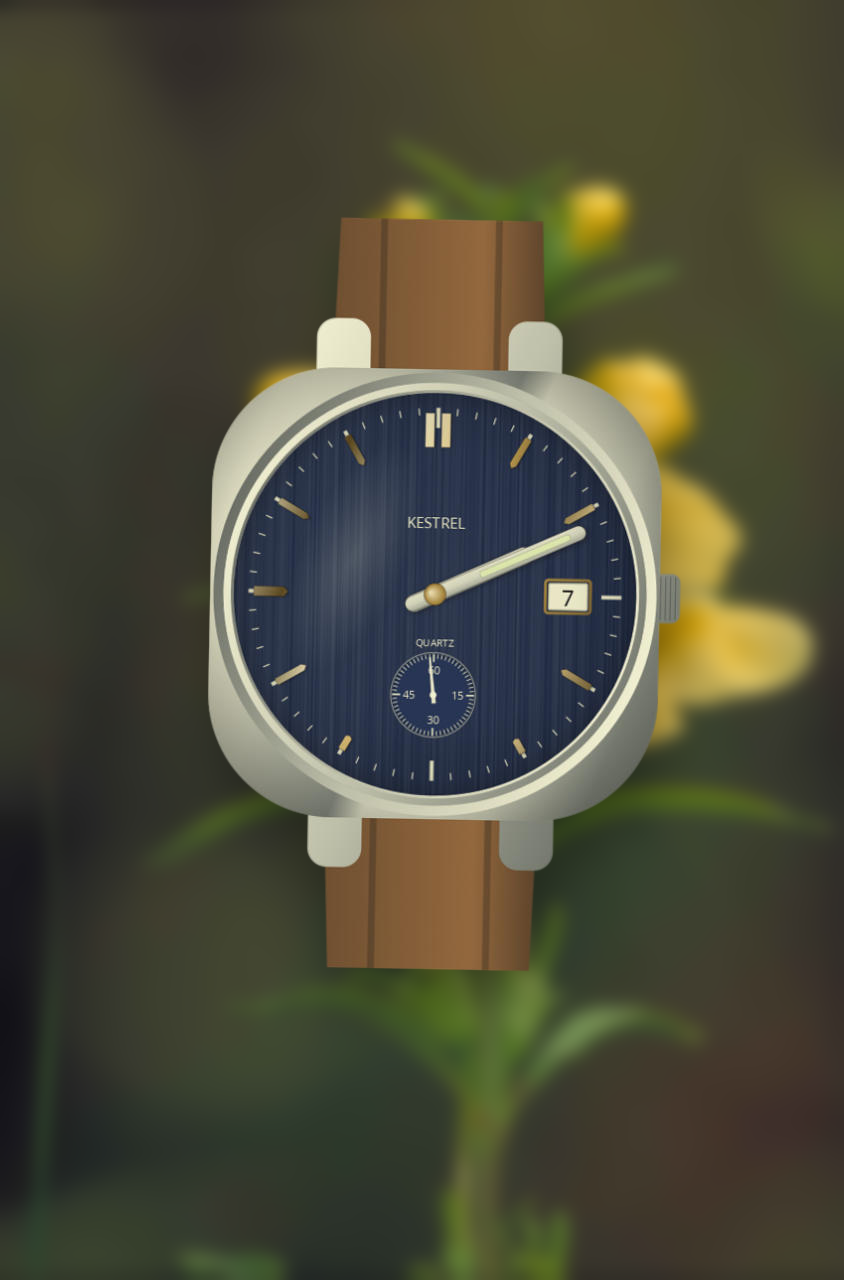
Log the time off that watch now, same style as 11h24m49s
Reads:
2h10m59s
